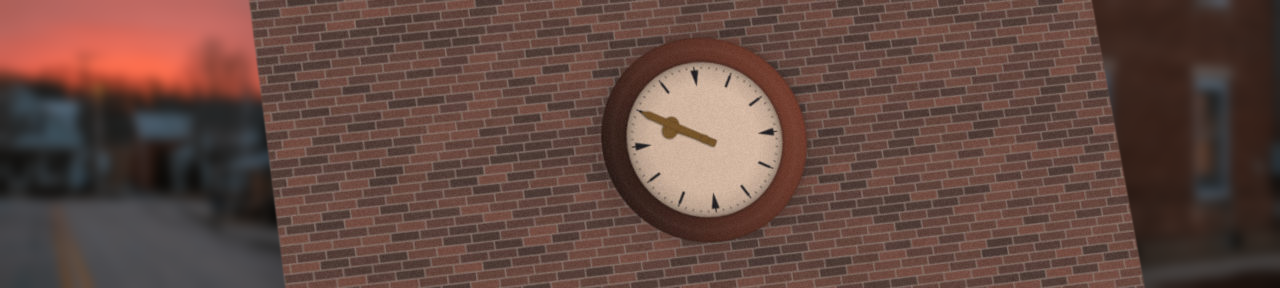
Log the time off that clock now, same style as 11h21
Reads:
9h50
